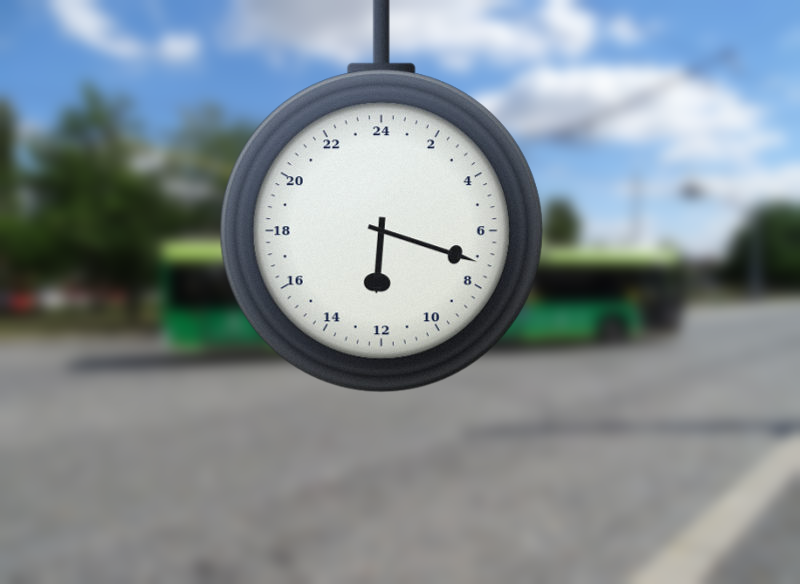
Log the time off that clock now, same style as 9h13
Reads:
12h18
